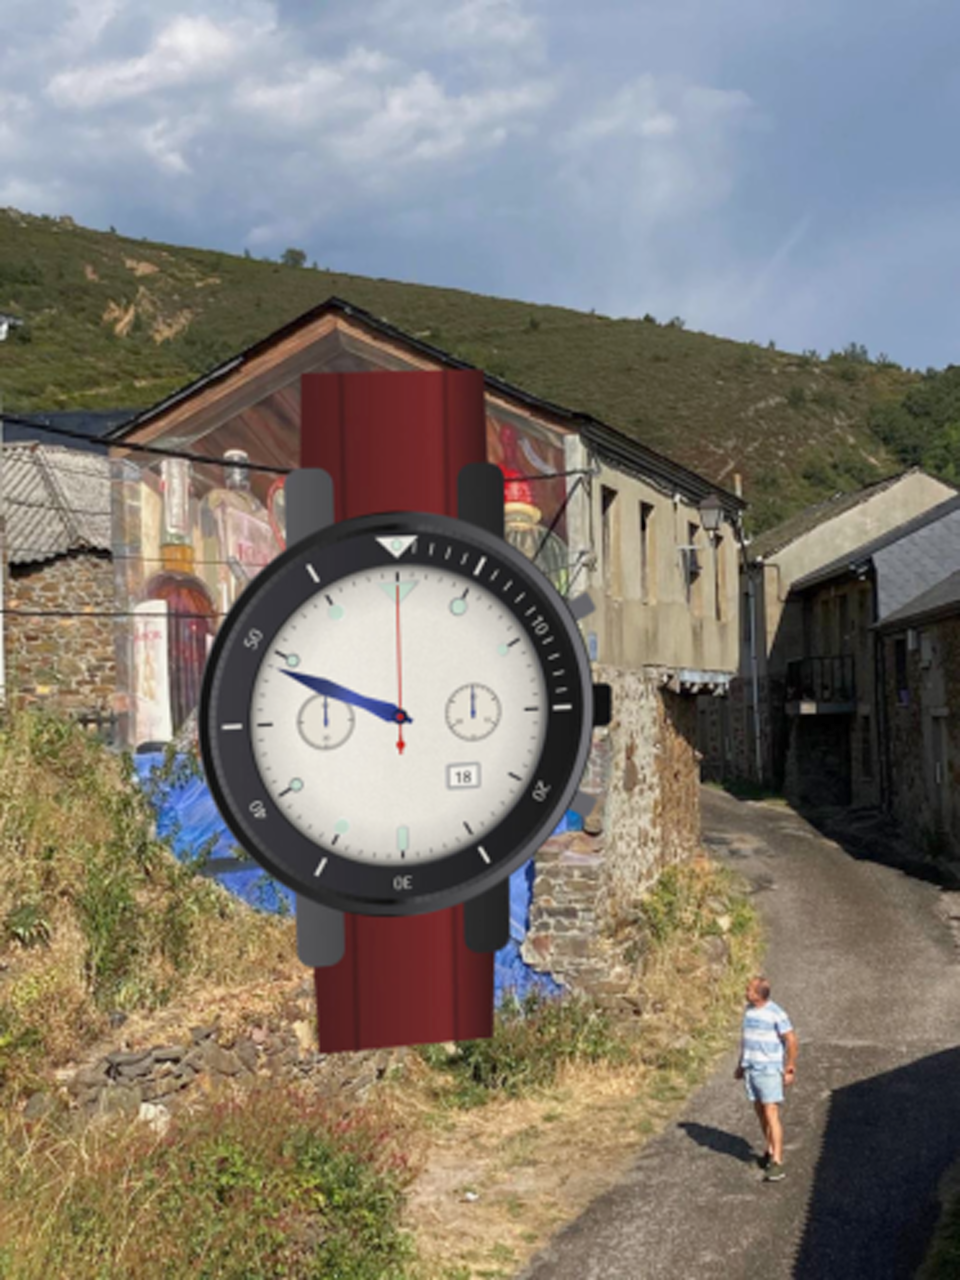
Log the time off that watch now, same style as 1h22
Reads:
9h49
